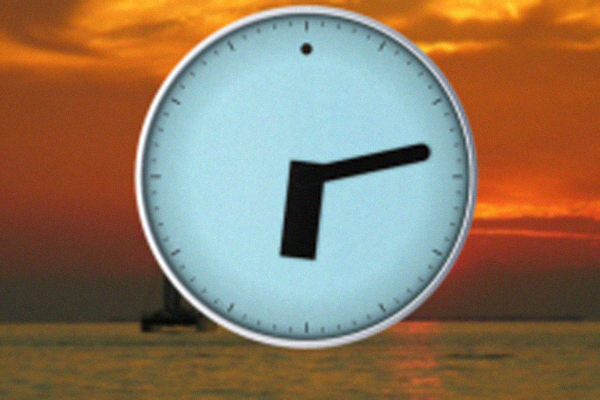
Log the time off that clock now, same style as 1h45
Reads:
6h13
